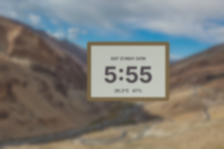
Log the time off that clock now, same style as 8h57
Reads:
5h55
